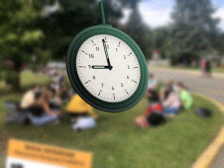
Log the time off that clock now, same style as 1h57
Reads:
8h59
